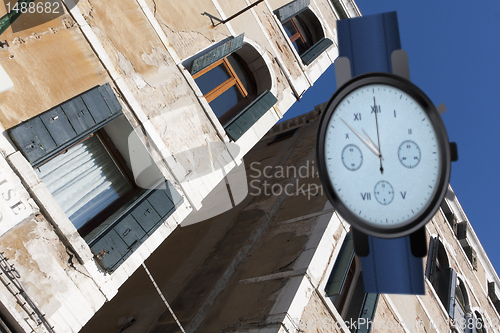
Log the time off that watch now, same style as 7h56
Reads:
10h52
